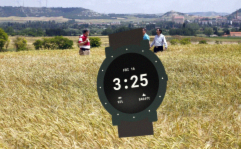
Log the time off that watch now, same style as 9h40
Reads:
3h25
